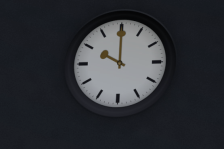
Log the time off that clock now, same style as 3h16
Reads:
10h00
